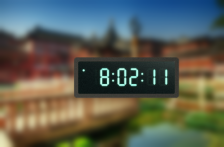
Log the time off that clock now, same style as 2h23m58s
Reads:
8h02m11s
